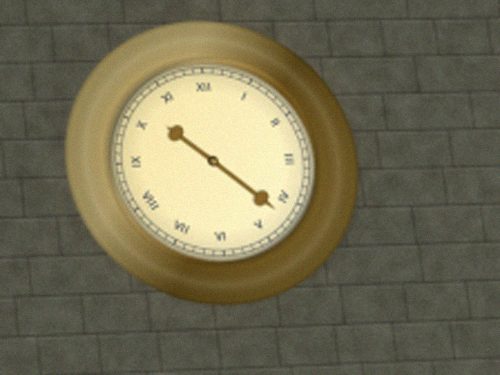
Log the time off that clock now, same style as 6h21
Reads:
10h22
